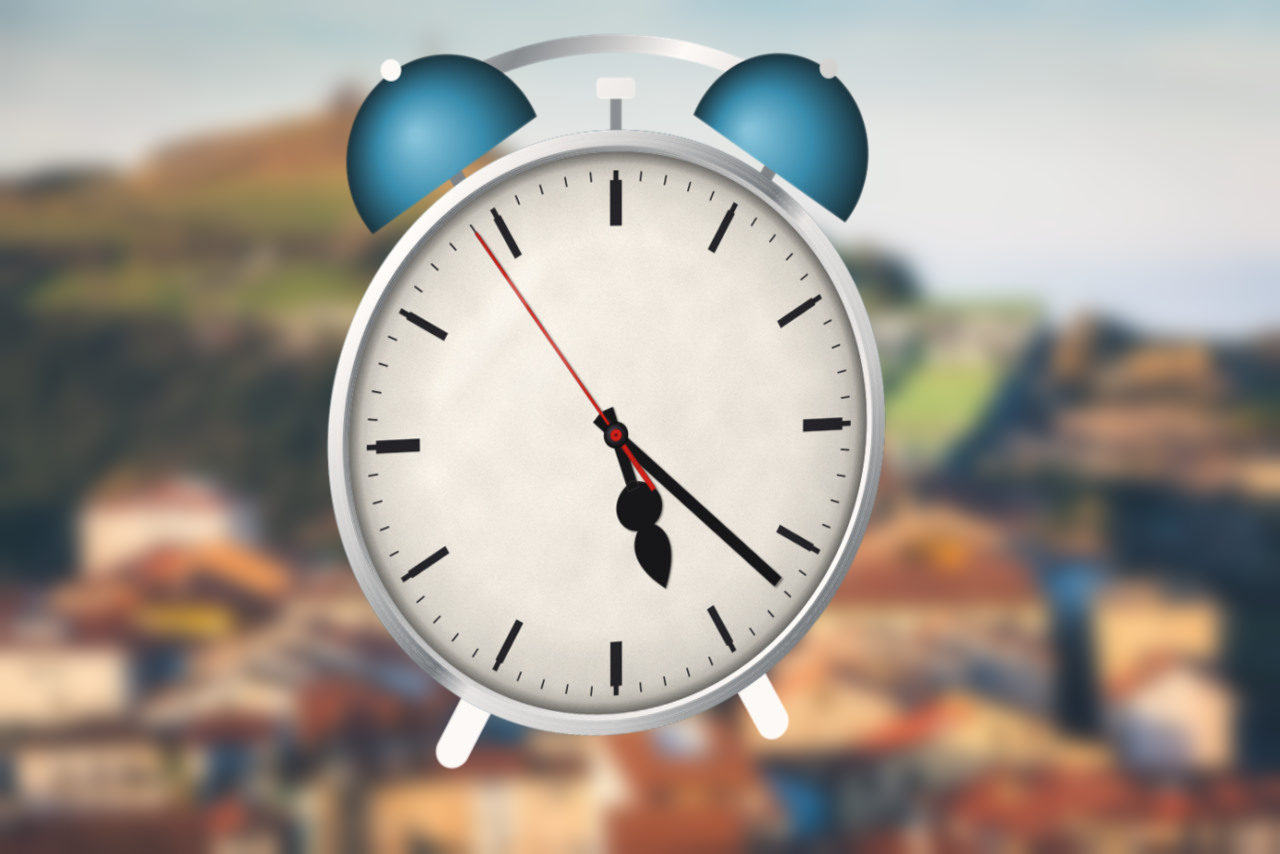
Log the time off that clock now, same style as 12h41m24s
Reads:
5h21m54s
